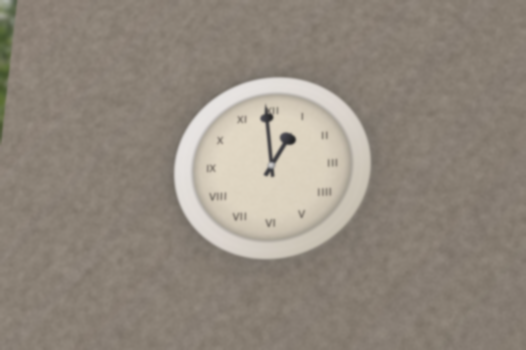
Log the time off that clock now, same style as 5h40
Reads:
12h59
